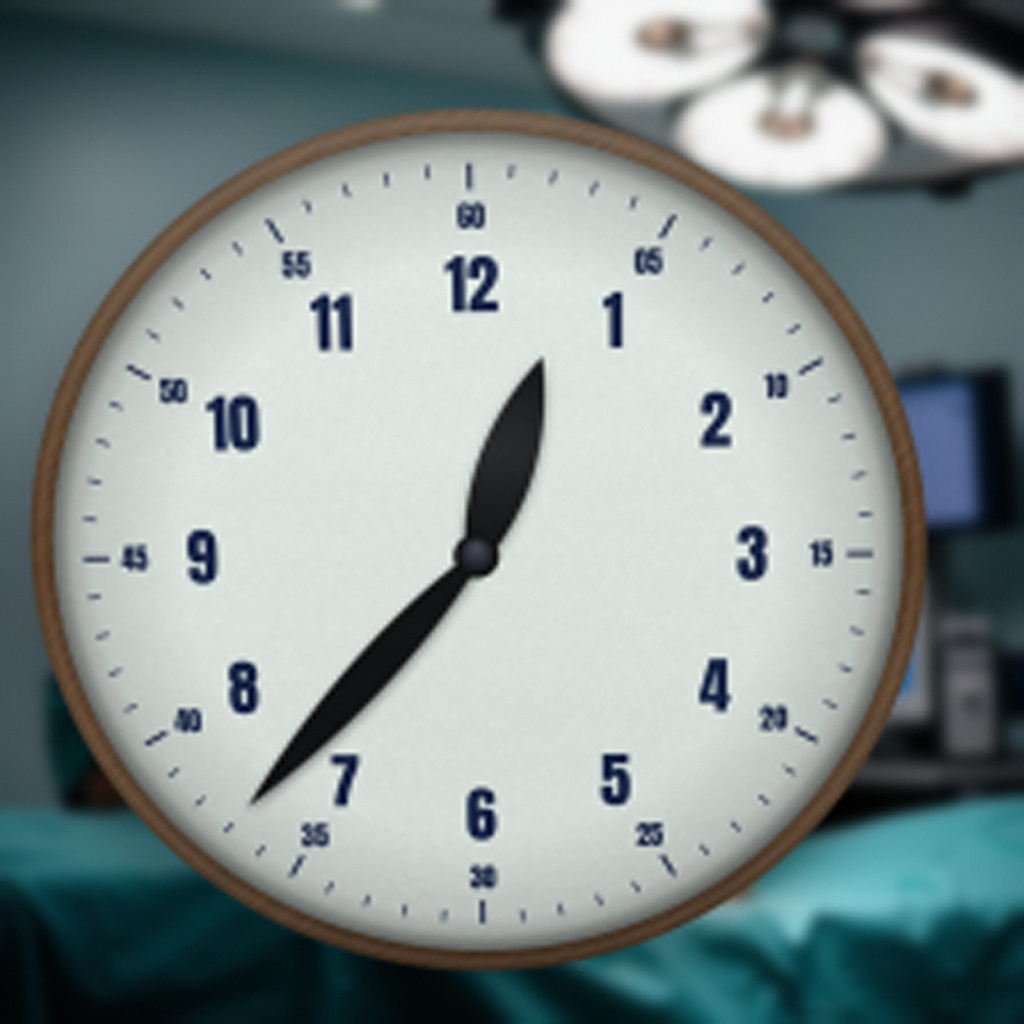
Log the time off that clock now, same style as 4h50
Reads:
12h37
